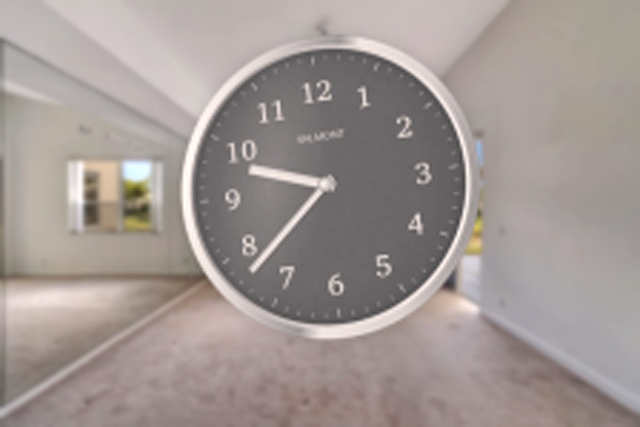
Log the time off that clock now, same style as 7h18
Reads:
9h38
